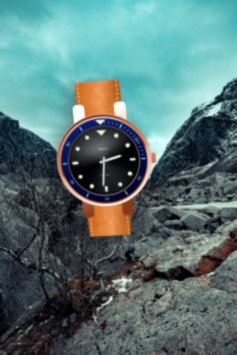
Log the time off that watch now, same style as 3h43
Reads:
2h31
